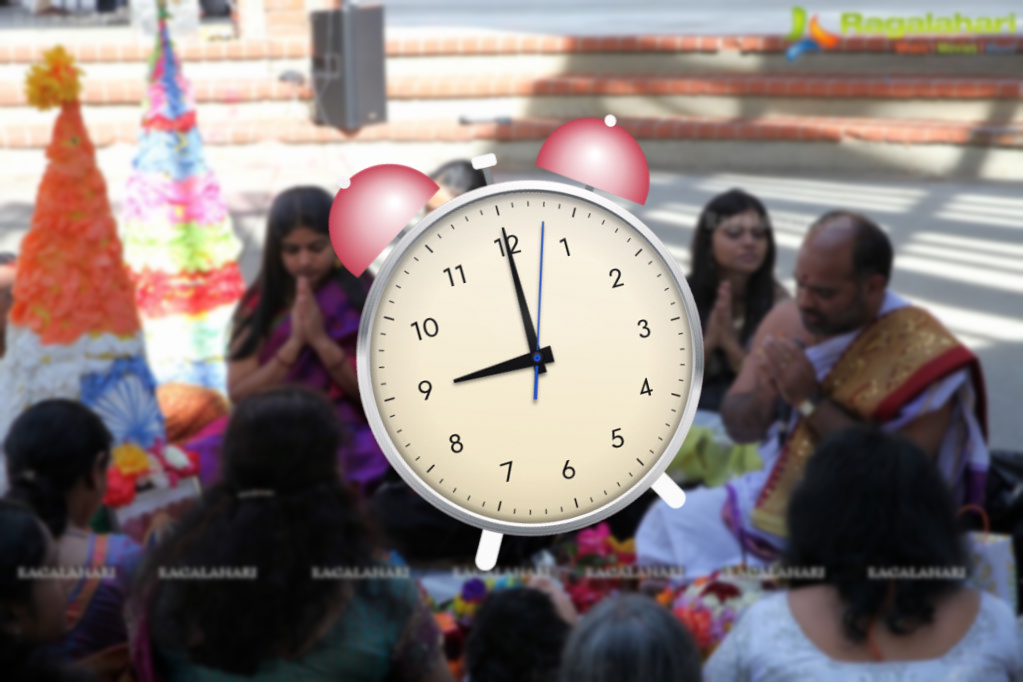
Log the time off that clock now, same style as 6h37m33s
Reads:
9h00m03s
